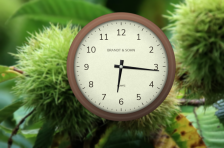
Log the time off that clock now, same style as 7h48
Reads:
6h16
